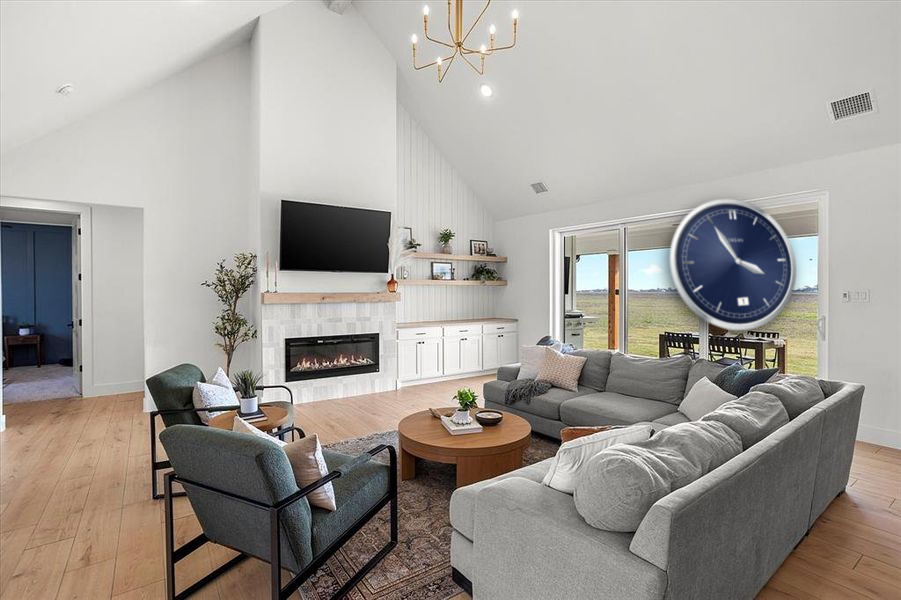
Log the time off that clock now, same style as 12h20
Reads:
3h55
